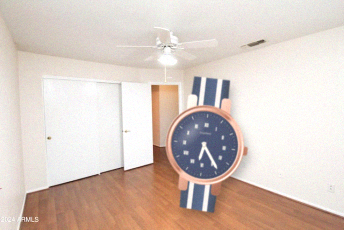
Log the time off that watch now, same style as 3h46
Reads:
6h24
